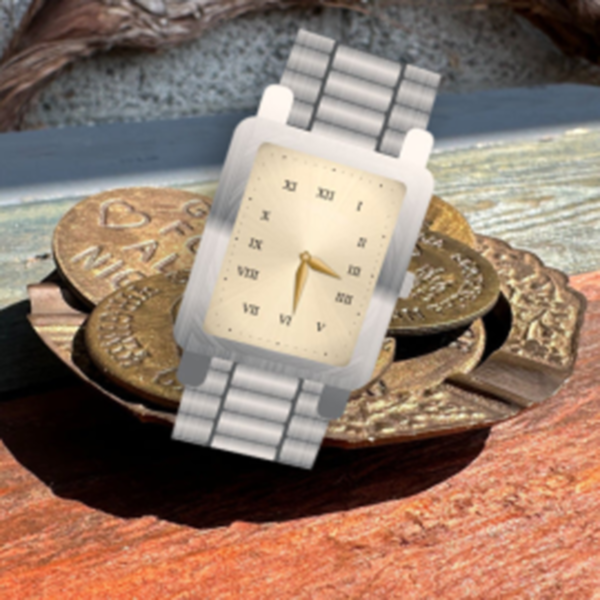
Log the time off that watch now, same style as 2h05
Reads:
3h29
